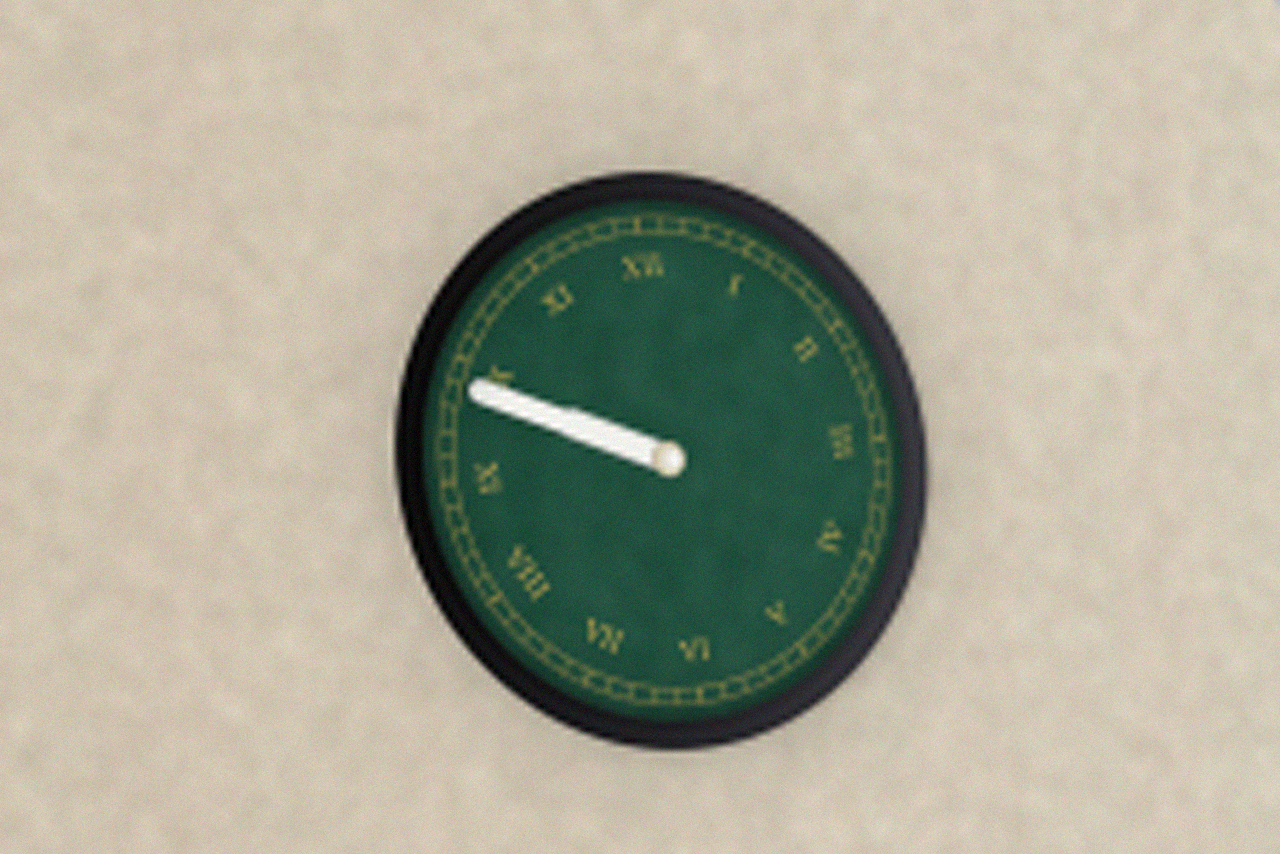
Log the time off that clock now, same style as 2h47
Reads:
9h49
